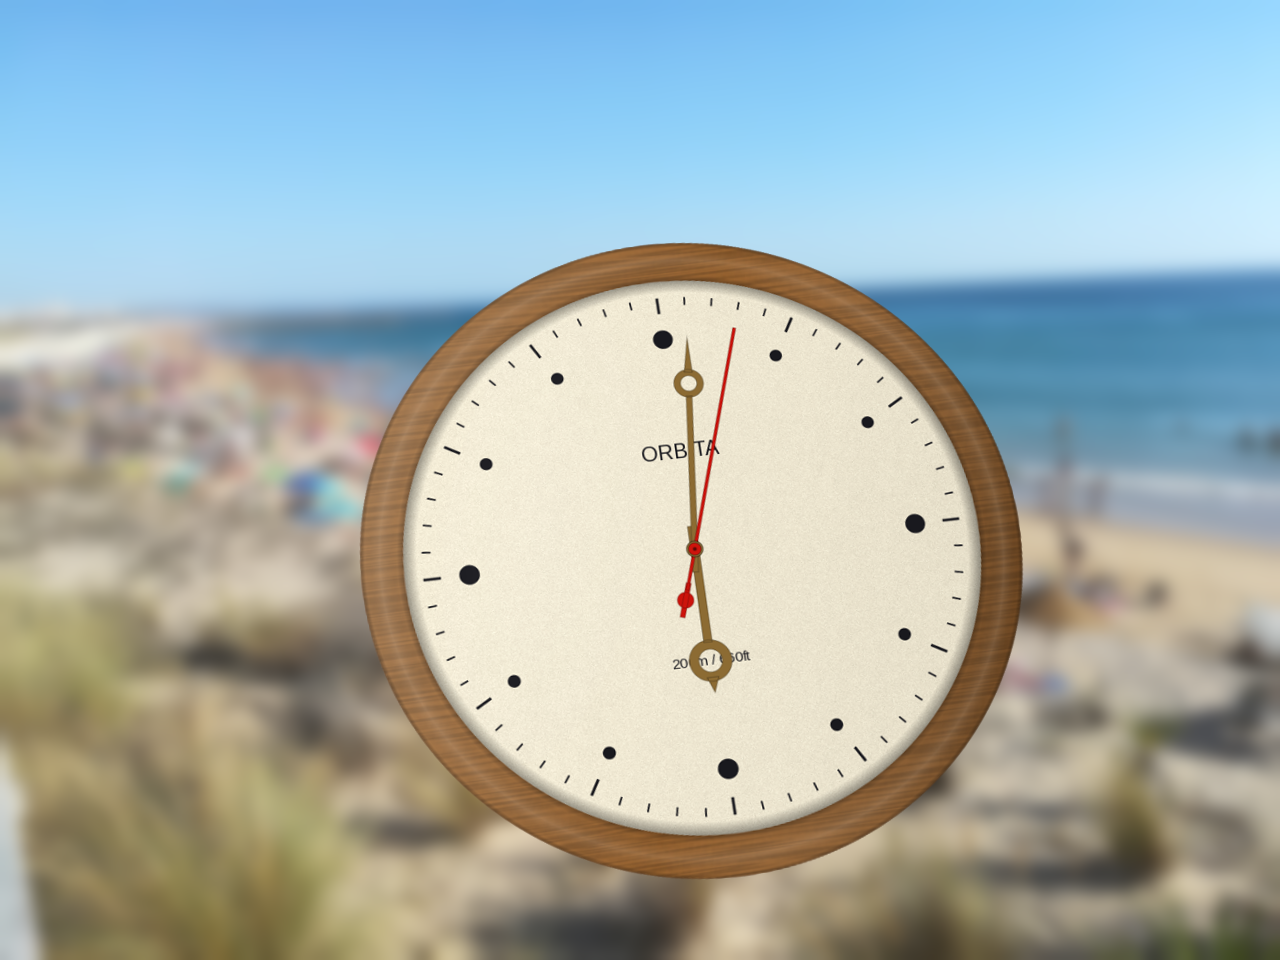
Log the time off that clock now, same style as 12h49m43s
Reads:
6h01m03s
